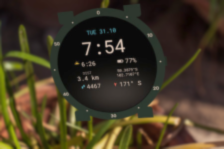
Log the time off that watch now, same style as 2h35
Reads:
7h54
